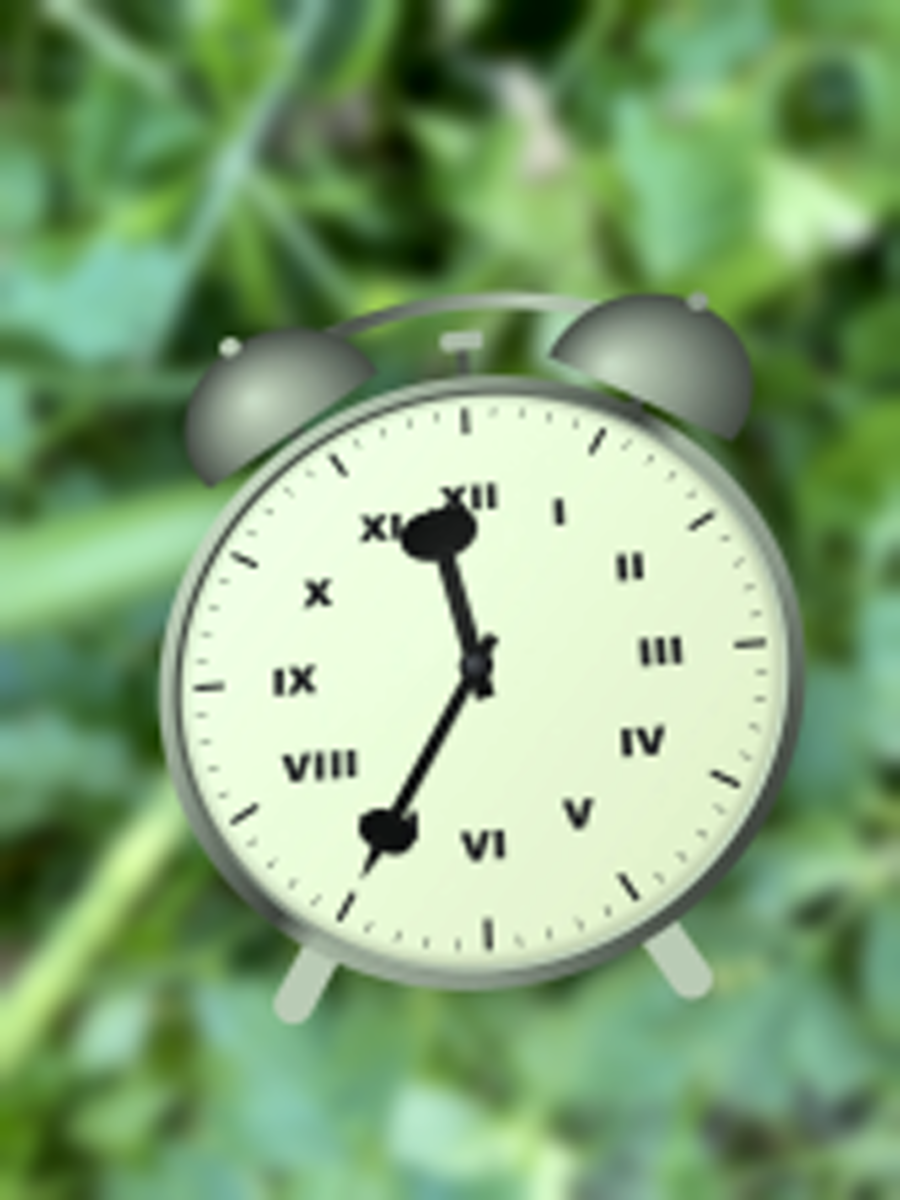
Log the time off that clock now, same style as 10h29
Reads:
11h35
